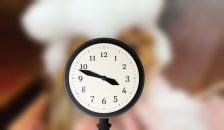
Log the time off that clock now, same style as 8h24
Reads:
3h48
